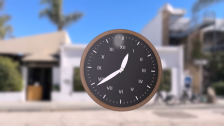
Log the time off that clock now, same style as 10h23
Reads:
12h39
